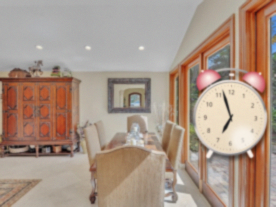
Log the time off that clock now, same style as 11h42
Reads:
6h57
